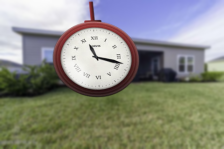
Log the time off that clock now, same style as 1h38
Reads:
11h18
